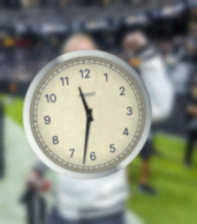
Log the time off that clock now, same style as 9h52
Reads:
11h32
